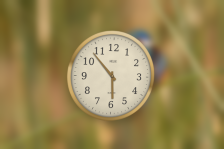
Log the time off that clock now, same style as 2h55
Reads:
5h53
